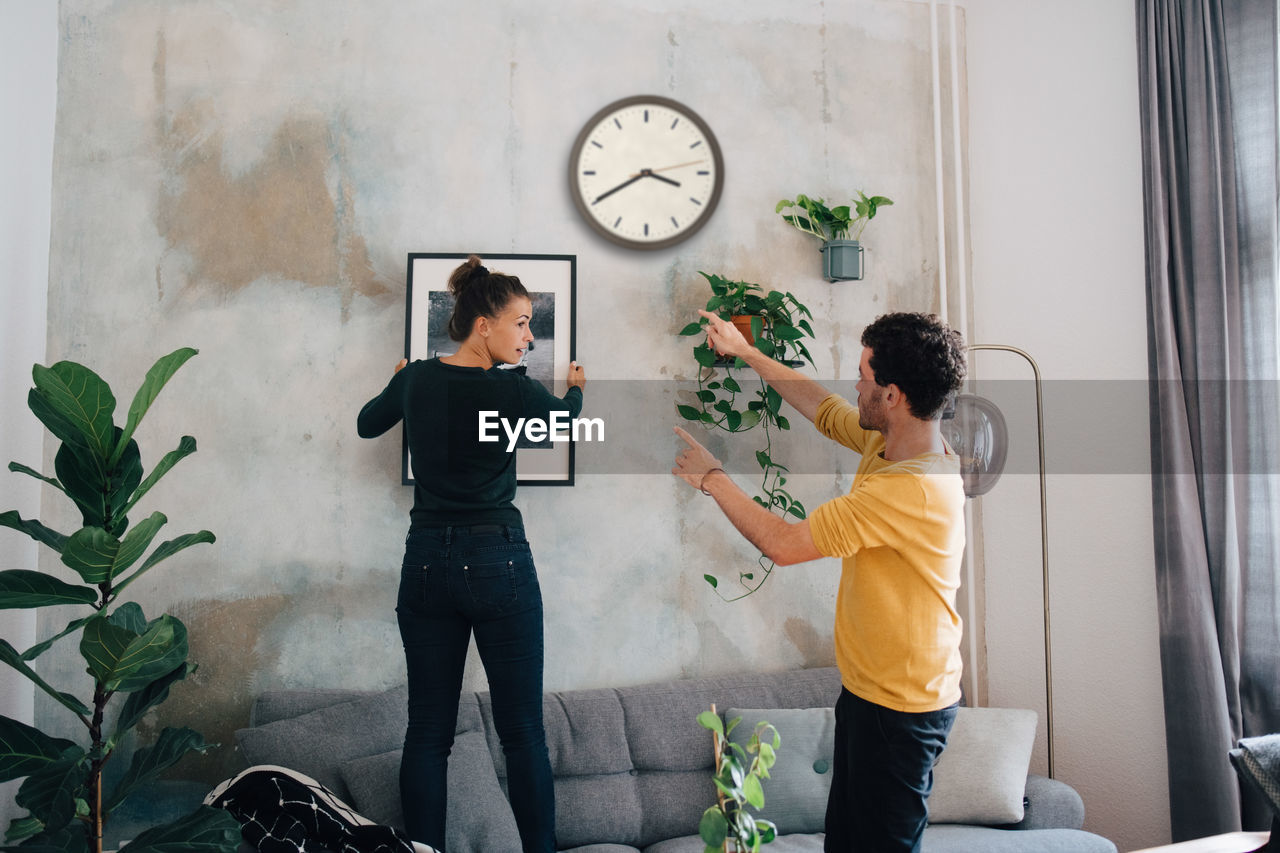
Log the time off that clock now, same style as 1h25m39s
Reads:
3h40m13s
